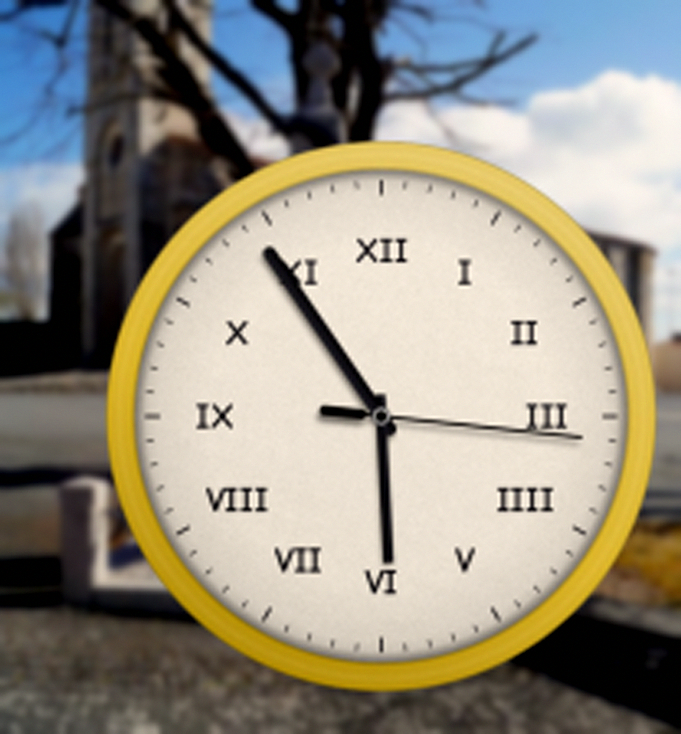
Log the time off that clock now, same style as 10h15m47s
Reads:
5h54m16s
